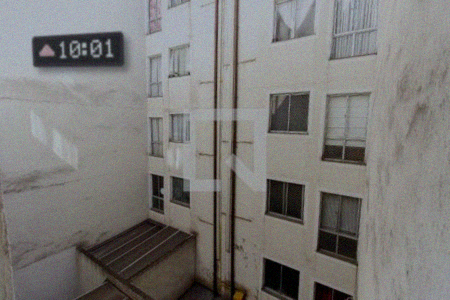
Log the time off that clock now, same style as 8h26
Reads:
10h01
